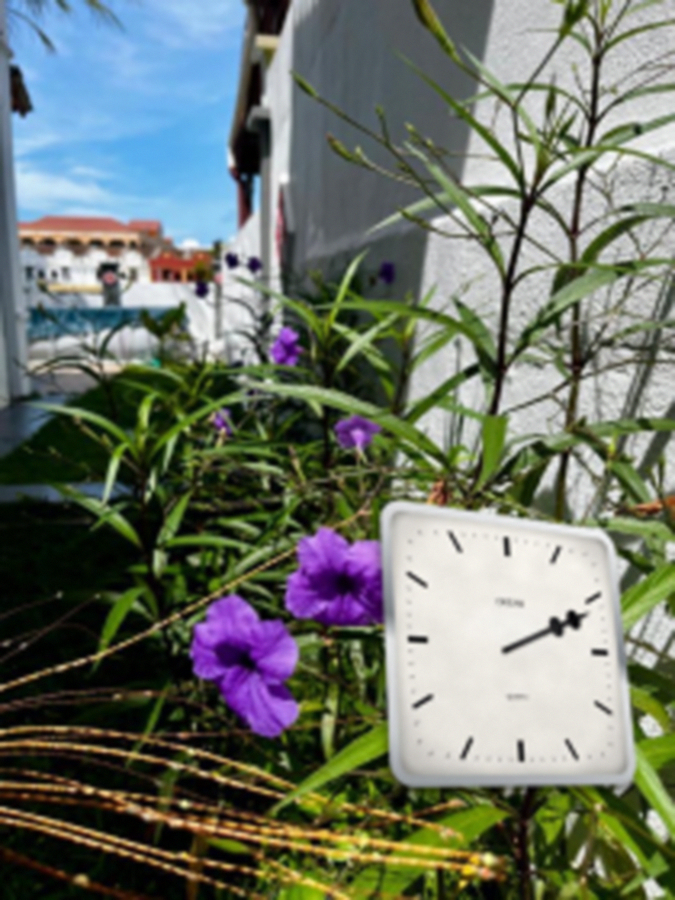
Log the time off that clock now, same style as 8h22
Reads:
2h11
